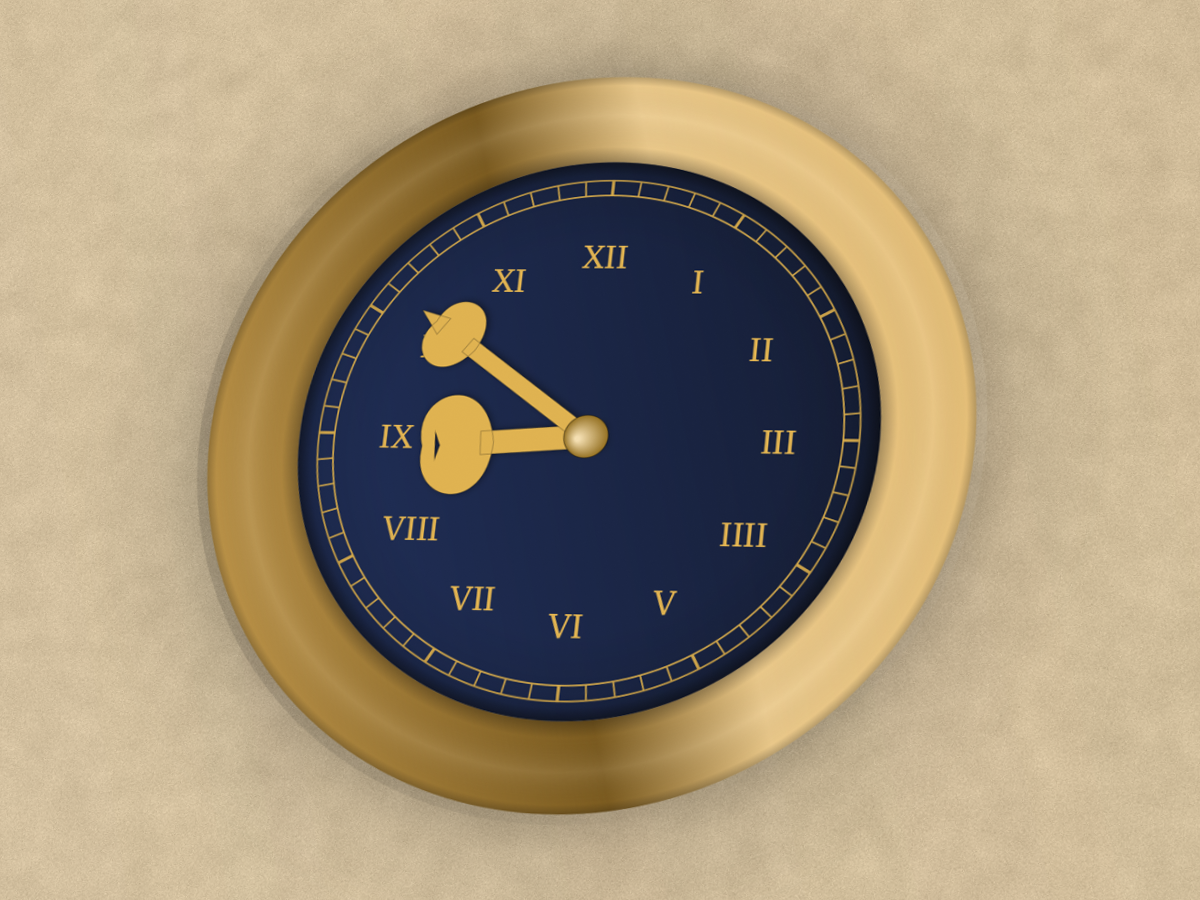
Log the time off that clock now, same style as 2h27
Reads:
8h51
